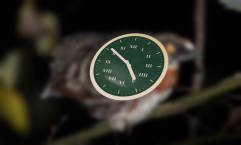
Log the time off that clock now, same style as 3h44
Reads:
4h51
